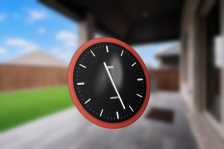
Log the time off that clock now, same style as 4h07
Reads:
11h27
